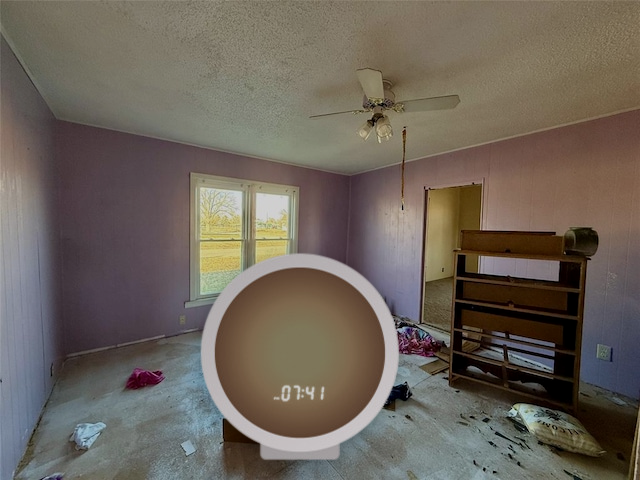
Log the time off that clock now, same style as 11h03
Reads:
7h41
